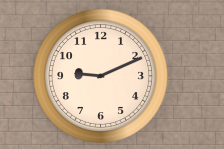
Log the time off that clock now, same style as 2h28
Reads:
9h11
